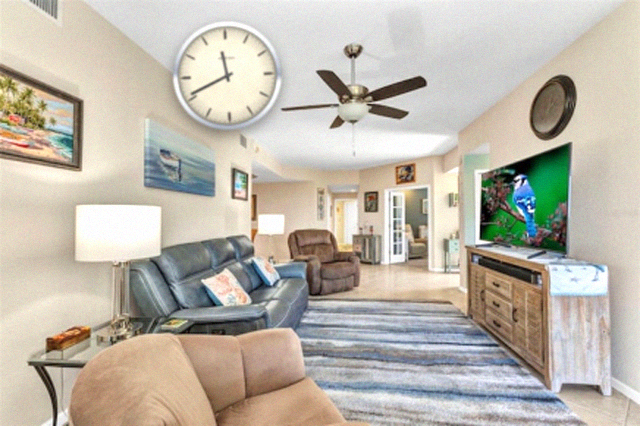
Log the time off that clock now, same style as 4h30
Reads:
11h41
